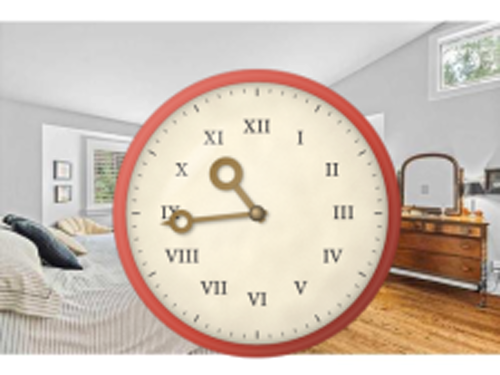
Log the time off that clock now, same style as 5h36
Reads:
10h44
